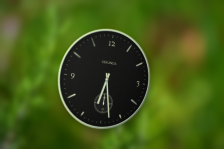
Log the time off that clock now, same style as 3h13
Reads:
6h28
